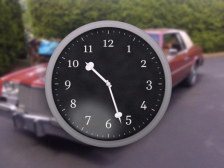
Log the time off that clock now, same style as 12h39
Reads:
10h27
